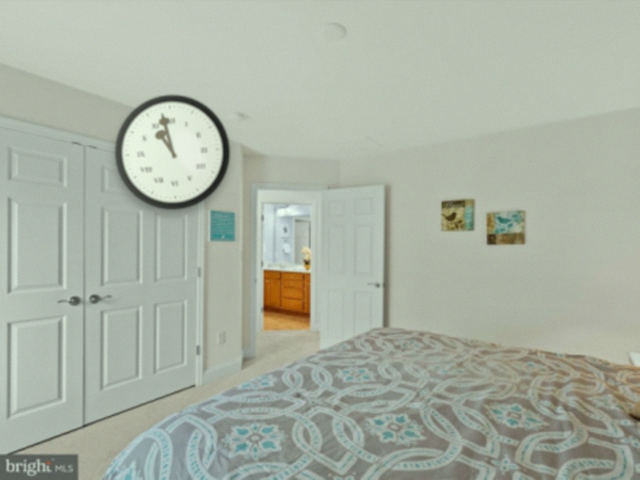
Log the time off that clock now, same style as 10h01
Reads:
10h58
